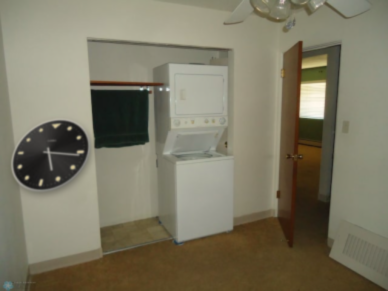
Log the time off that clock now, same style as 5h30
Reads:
5h16
